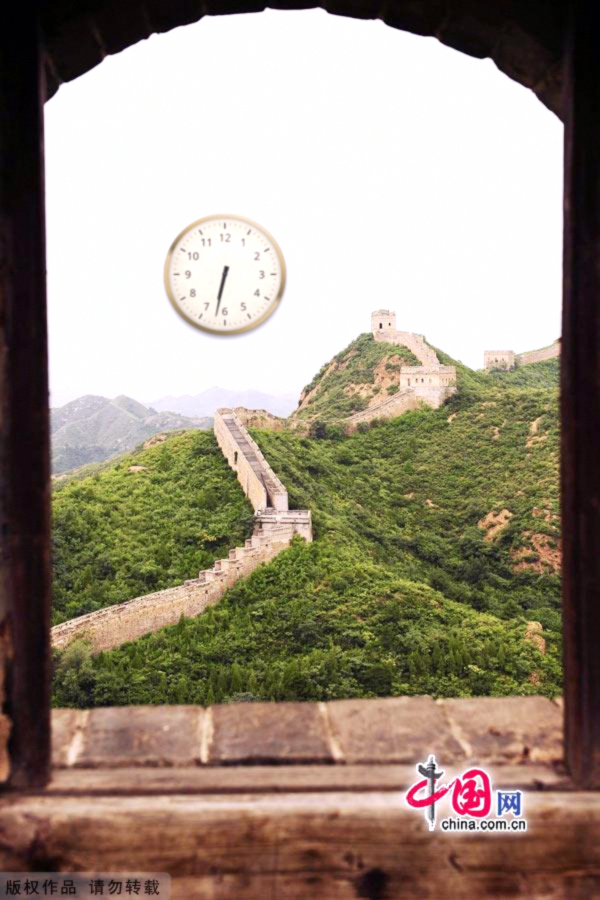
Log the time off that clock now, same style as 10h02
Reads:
6h32
